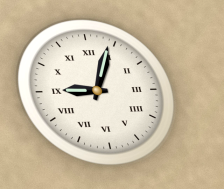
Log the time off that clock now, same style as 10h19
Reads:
9h04
